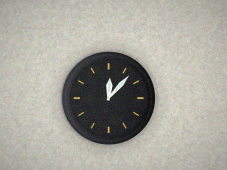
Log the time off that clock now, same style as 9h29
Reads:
12h07
